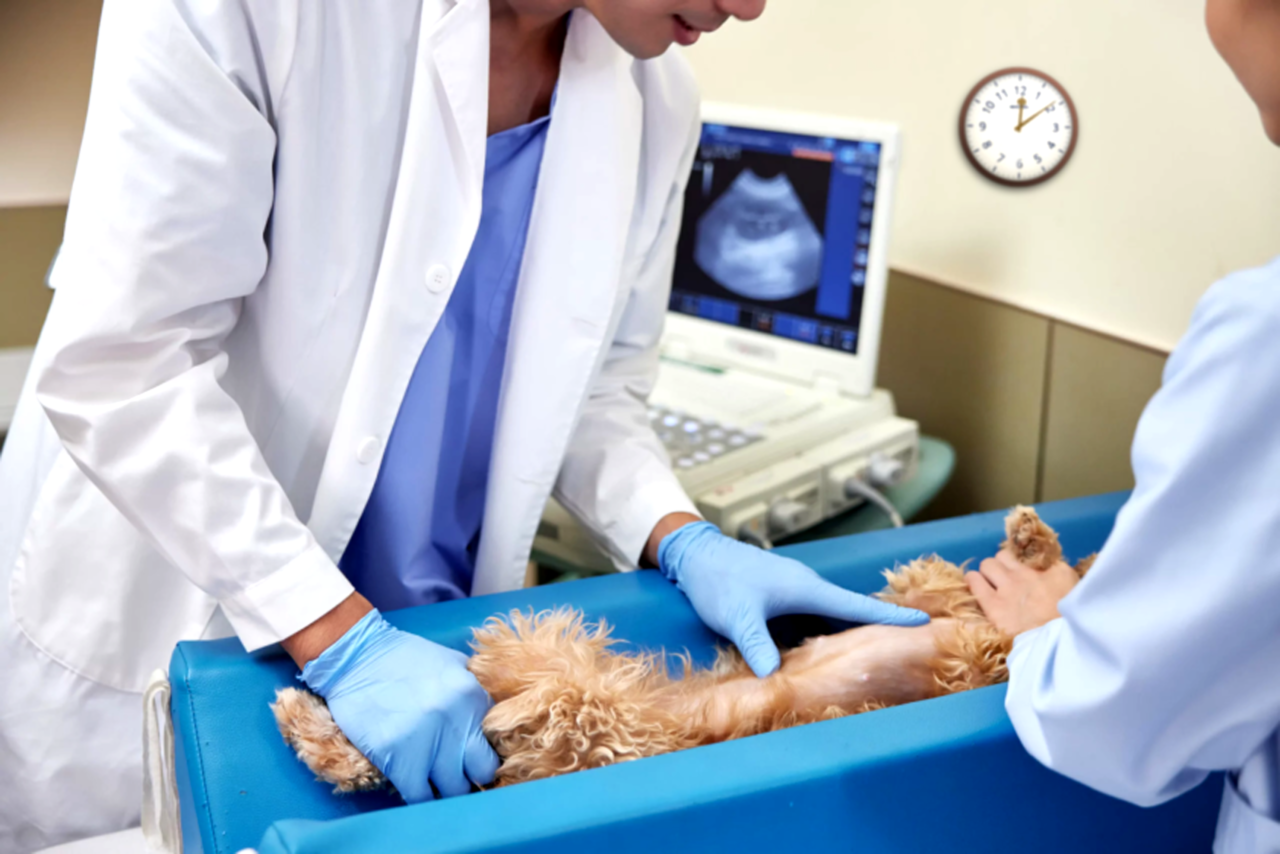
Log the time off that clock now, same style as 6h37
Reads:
12h09
